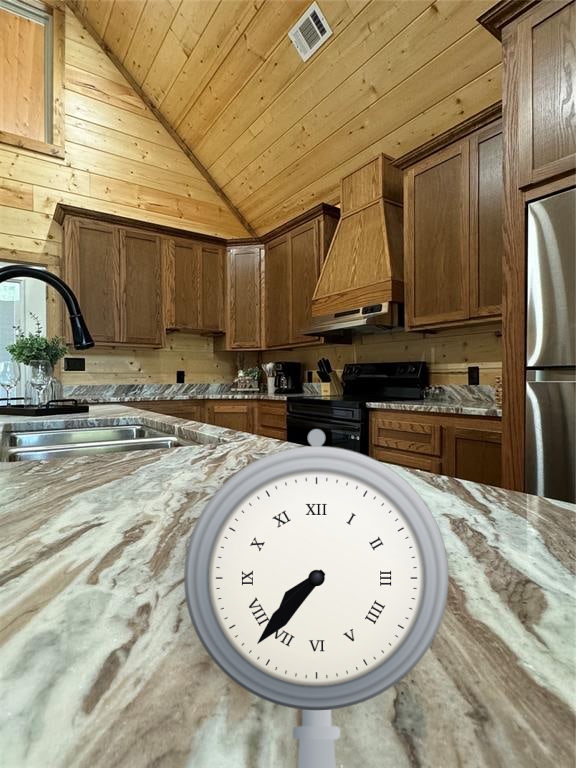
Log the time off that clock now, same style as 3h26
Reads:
7h37
